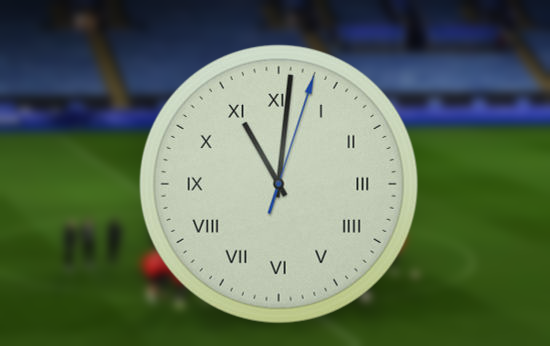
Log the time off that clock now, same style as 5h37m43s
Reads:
11h01m03s
